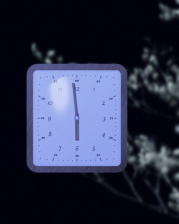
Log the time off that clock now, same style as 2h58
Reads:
5h59
